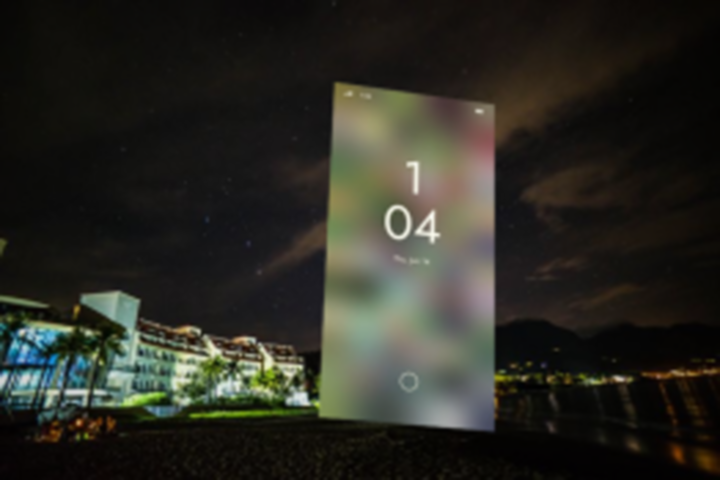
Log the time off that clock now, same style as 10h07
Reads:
1h04
